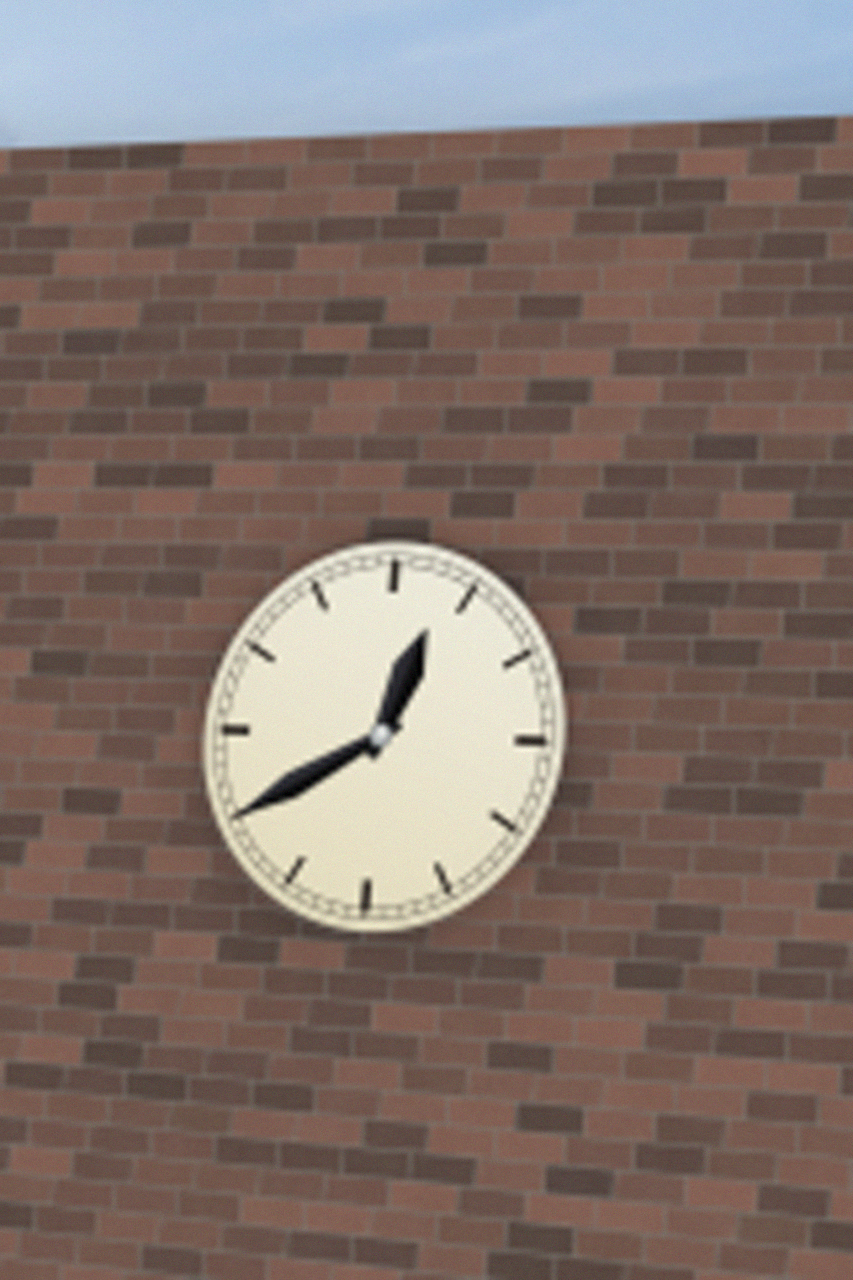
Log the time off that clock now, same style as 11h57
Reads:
12h40
